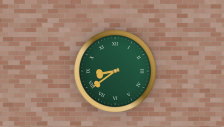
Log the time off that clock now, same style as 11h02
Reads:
8h39
